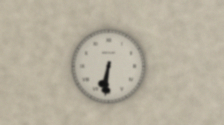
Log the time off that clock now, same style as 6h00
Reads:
6h31
